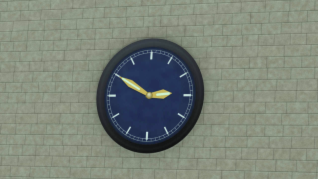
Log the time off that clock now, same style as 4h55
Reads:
2h50
